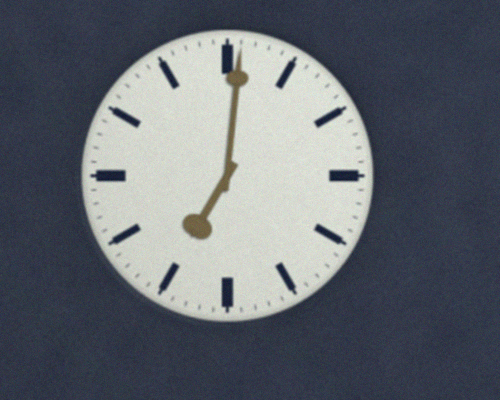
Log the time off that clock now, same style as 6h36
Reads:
7h01
